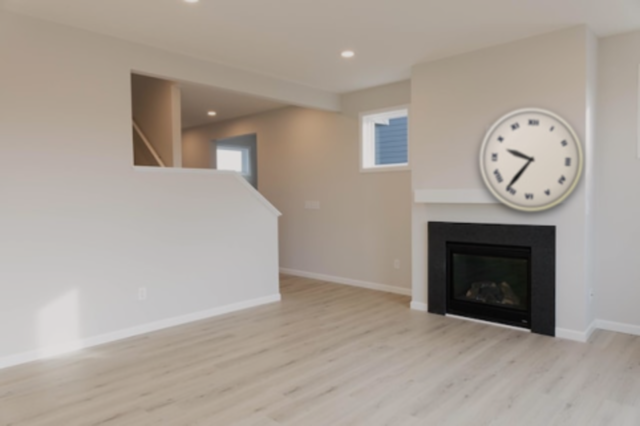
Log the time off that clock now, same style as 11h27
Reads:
9h36
